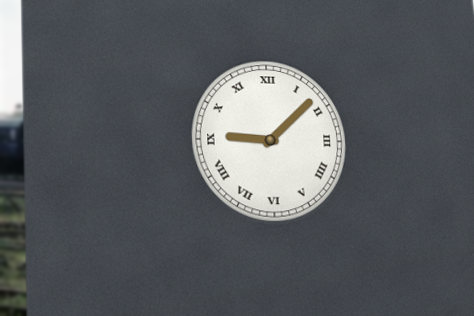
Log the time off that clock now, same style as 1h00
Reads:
9h08
